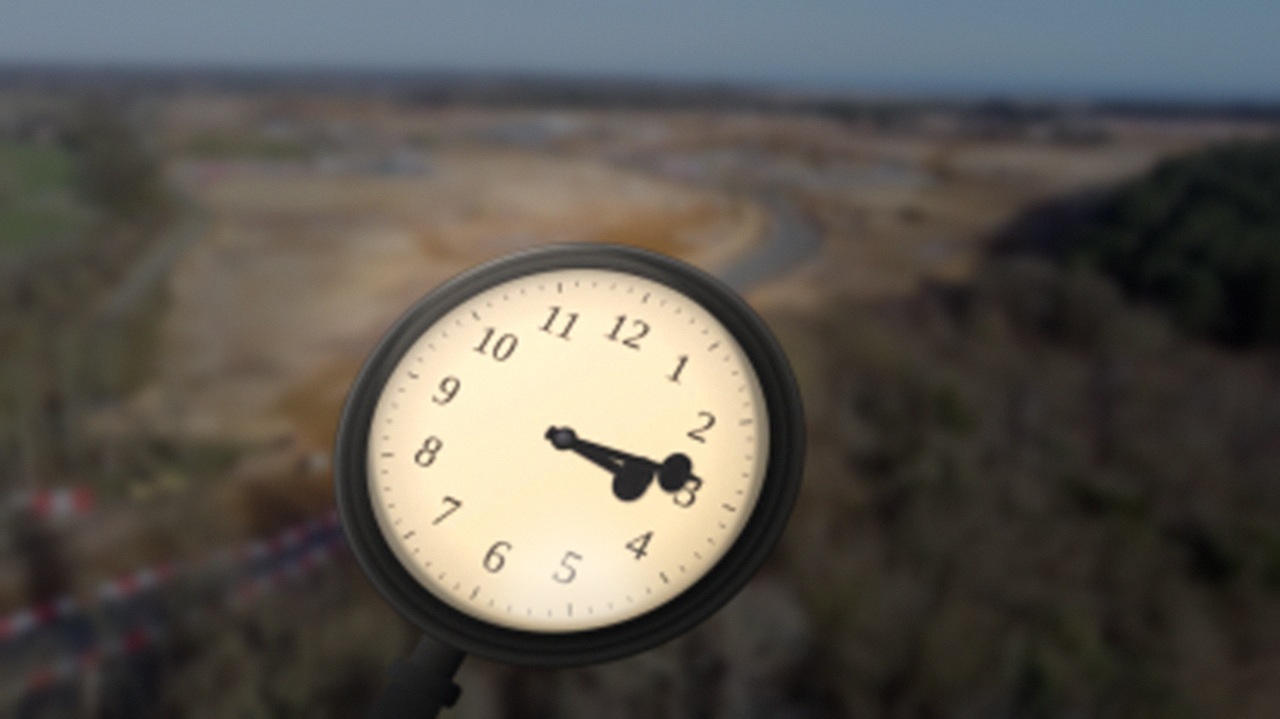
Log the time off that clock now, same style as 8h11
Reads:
3h14
